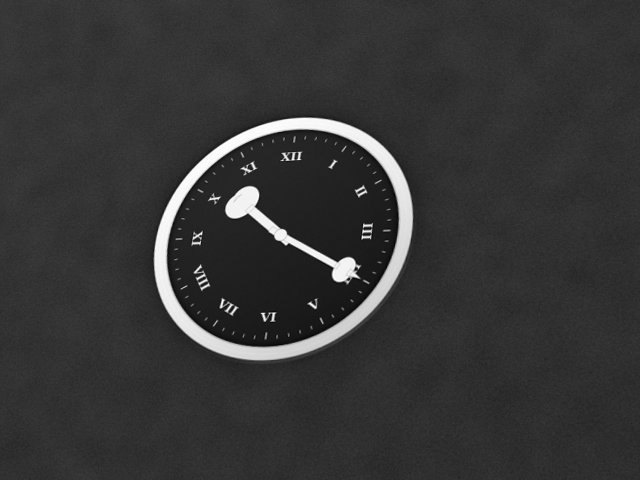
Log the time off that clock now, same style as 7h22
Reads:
10h20
